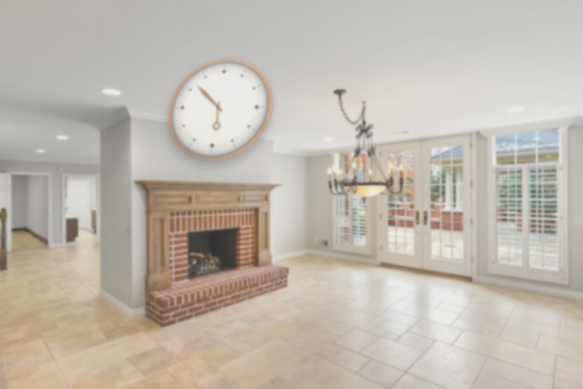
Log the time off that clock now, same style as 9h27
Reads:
5h52
